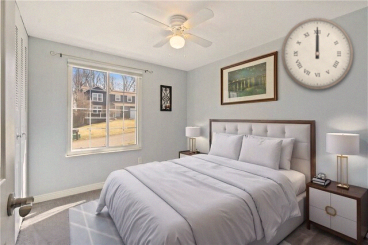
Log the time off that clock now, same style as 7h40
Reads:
12h00
